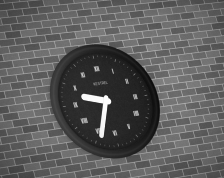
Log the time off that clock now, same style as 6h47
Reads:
9h34
